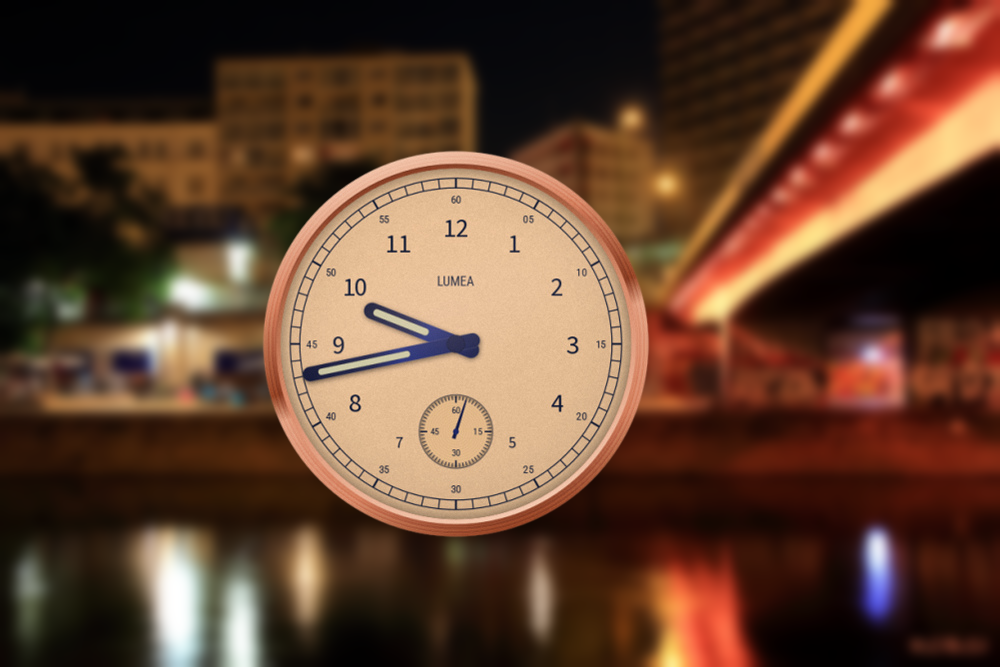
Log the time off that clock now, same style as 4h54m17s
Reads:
9h43m03s
